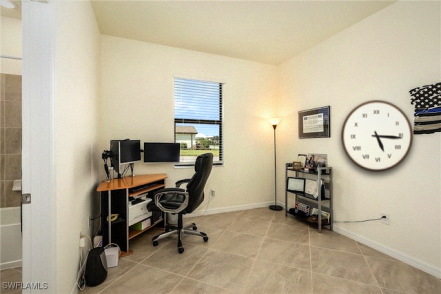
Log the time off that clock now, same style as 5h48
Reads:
5h16
